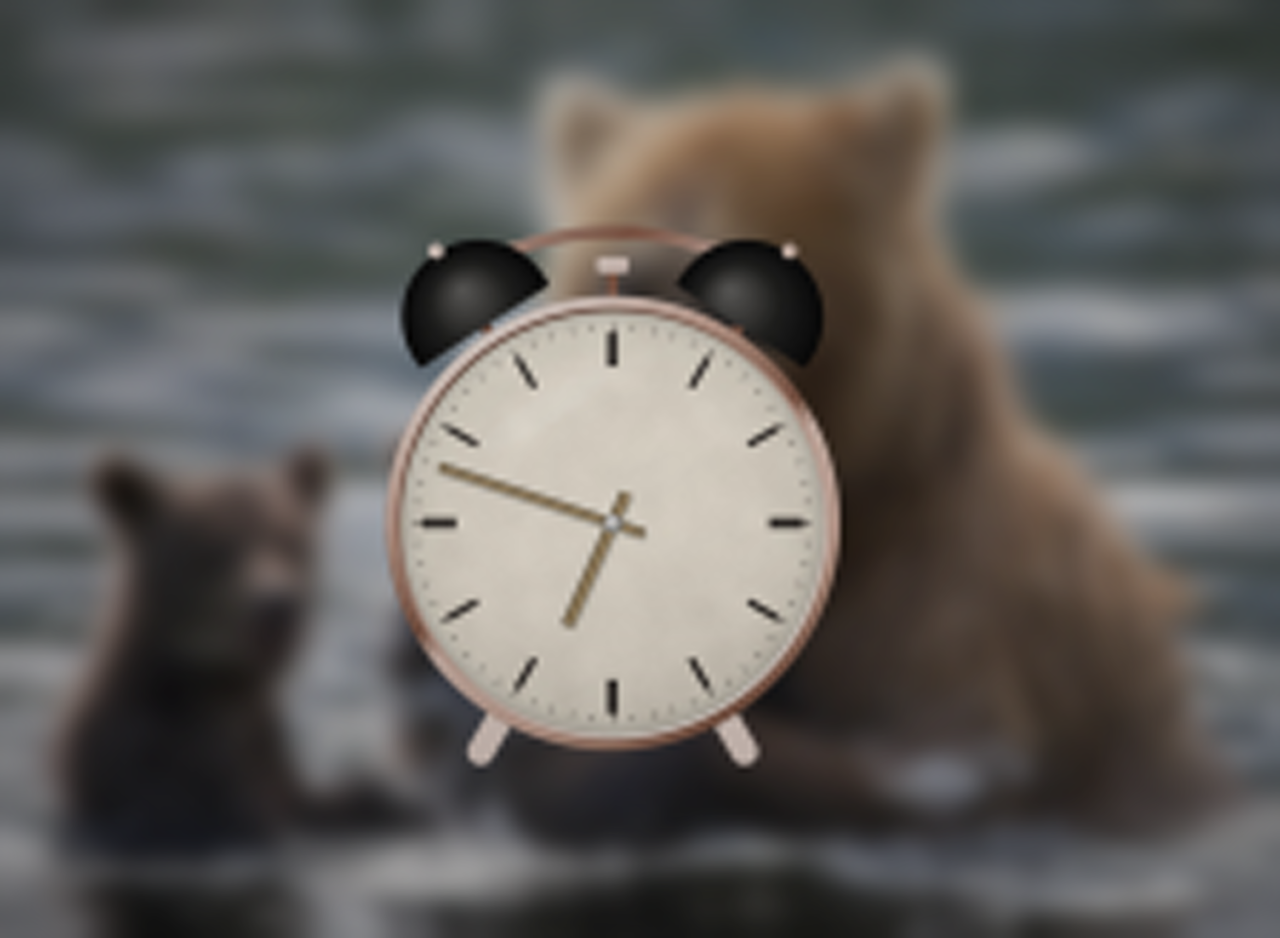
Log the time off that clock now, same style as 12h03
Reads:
6h48
